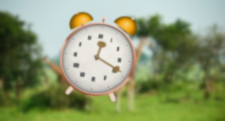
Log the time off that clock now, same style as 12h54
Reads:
12h19
